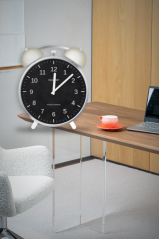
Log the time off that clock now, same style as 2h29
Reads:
12h08
